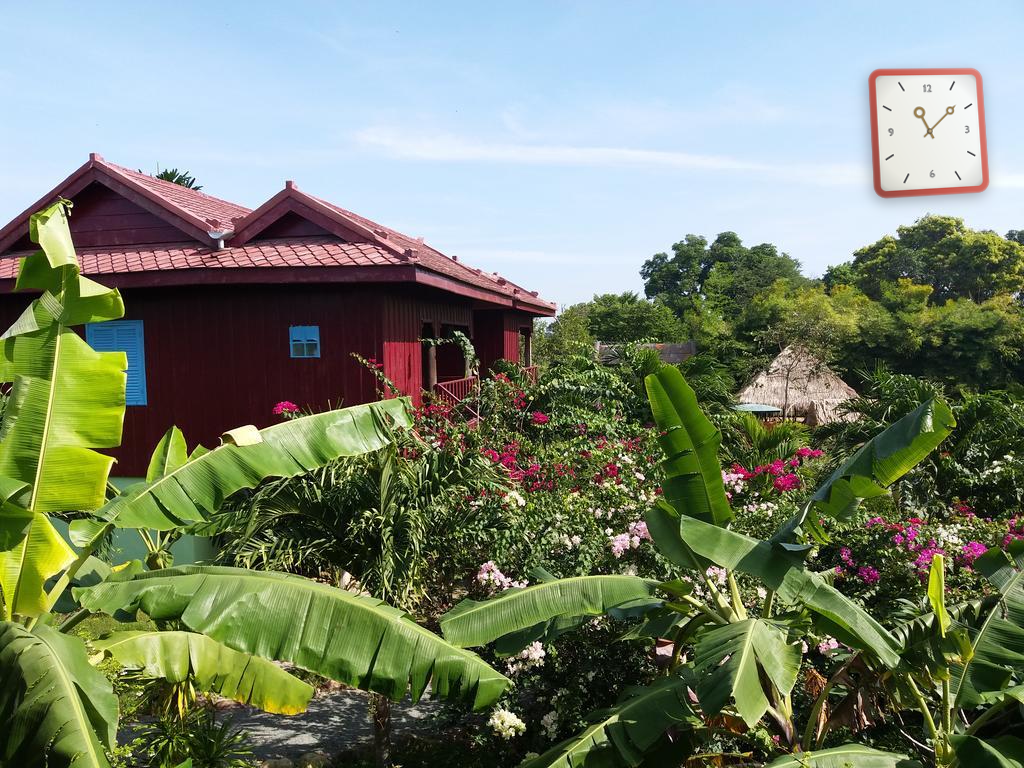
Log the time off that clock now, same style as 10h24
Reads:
11h08
